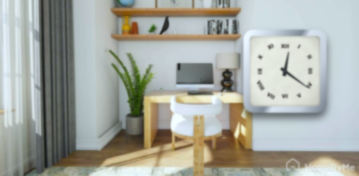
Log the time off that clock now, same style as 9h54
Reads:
12h21
